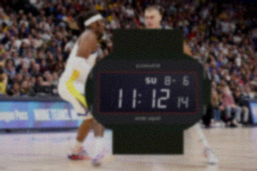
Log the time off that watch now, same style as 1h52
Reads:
11h12
